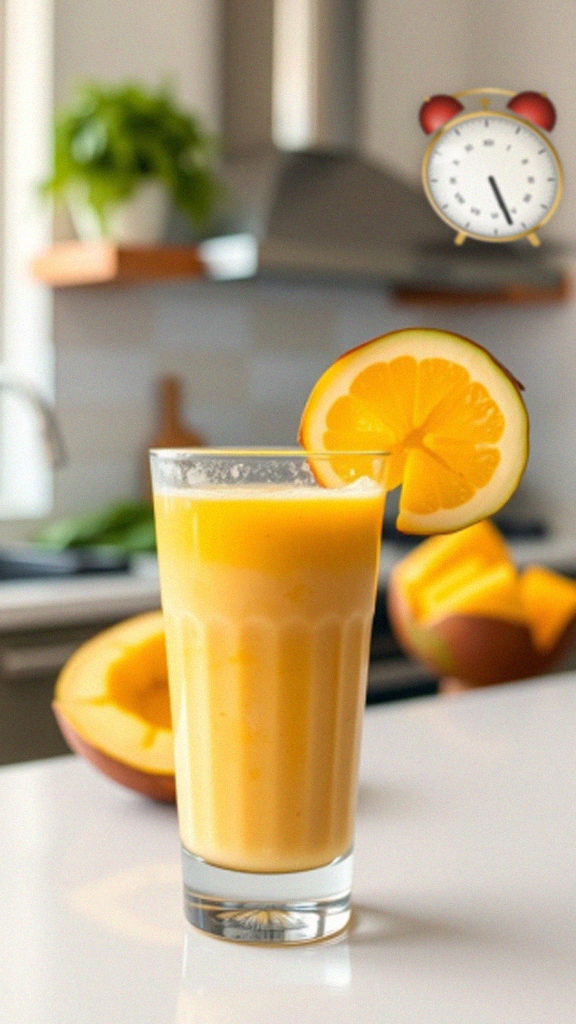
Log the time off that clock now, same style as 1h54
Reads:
5h27
